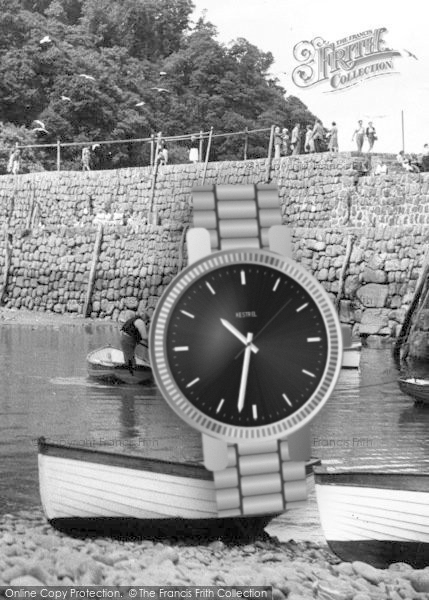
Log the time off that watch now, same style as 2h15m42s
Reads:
10h32m08s
